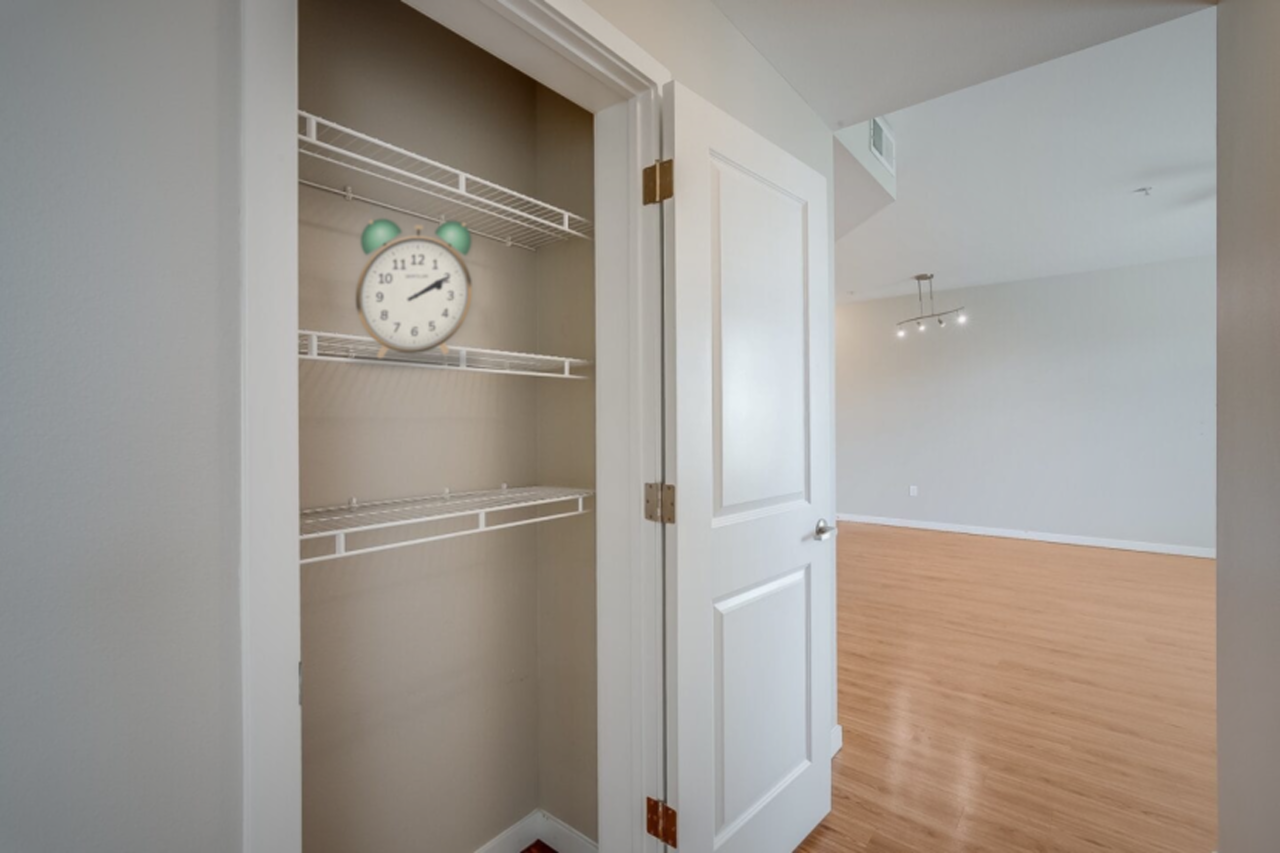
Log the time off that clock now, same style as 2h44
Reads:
2h10
